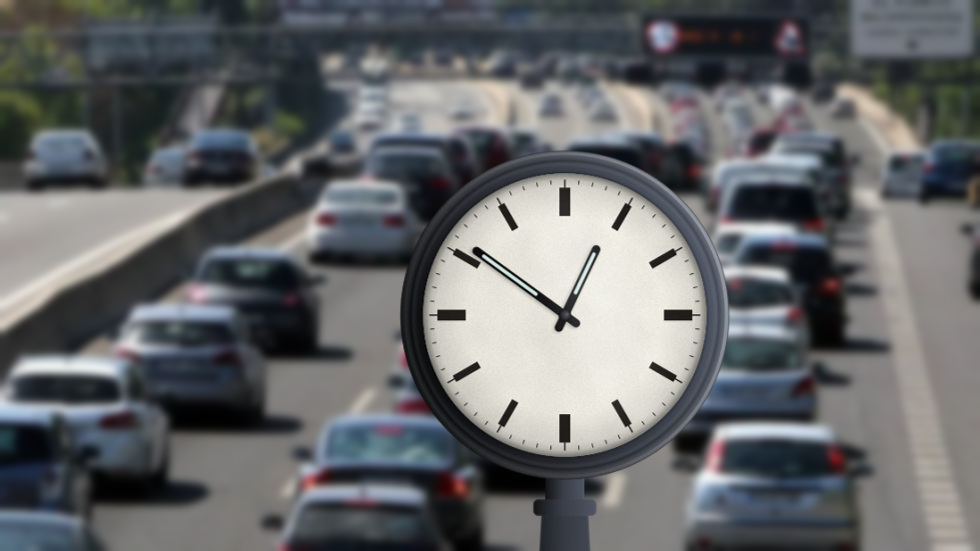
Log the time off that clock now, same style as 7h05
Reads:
12h51
